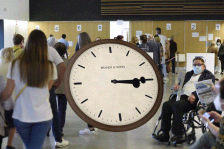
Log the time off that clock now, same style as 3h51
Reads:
3h15
